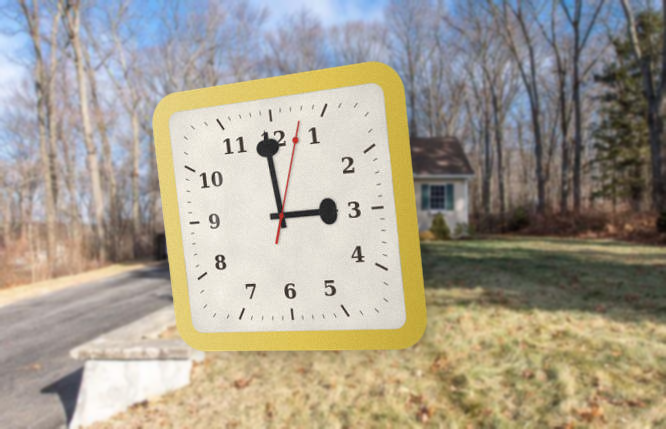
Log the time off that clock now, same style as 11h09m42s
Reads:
2h59m03s
